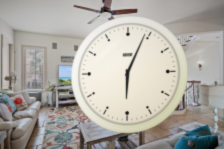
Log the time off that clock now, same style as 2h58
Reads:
6h04
